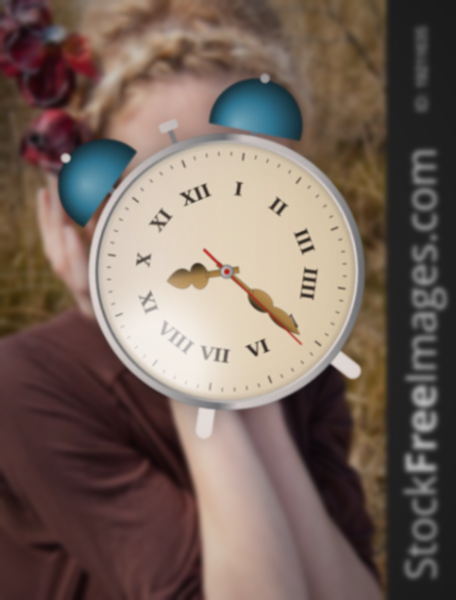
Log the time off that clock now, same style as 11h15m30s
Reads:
9h25m26s
